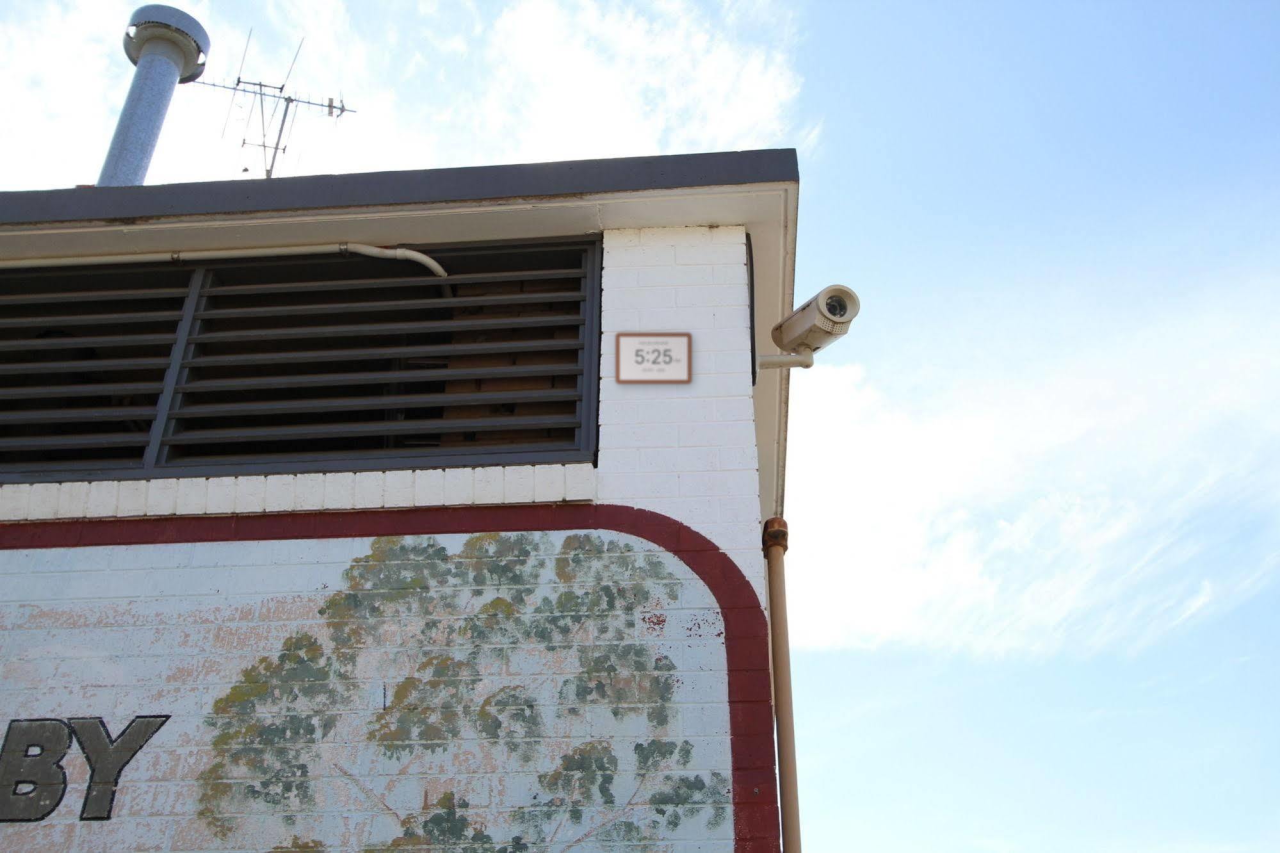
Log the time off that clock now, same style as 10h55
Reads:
5h25
